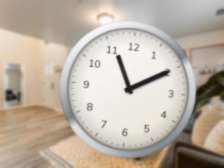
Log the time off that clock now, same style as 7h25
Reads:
11h10
